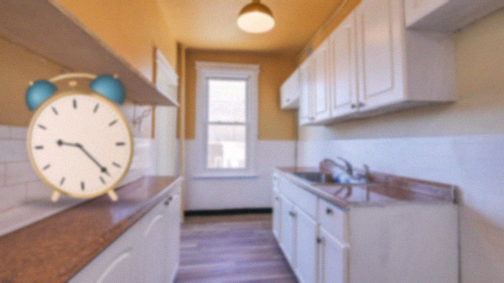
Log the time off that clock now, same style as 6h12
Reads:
9h23
